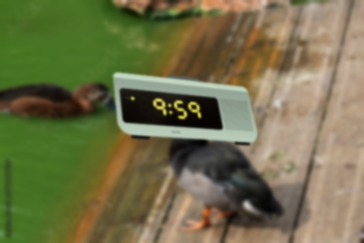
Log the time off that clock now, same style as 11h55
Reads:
9h59
